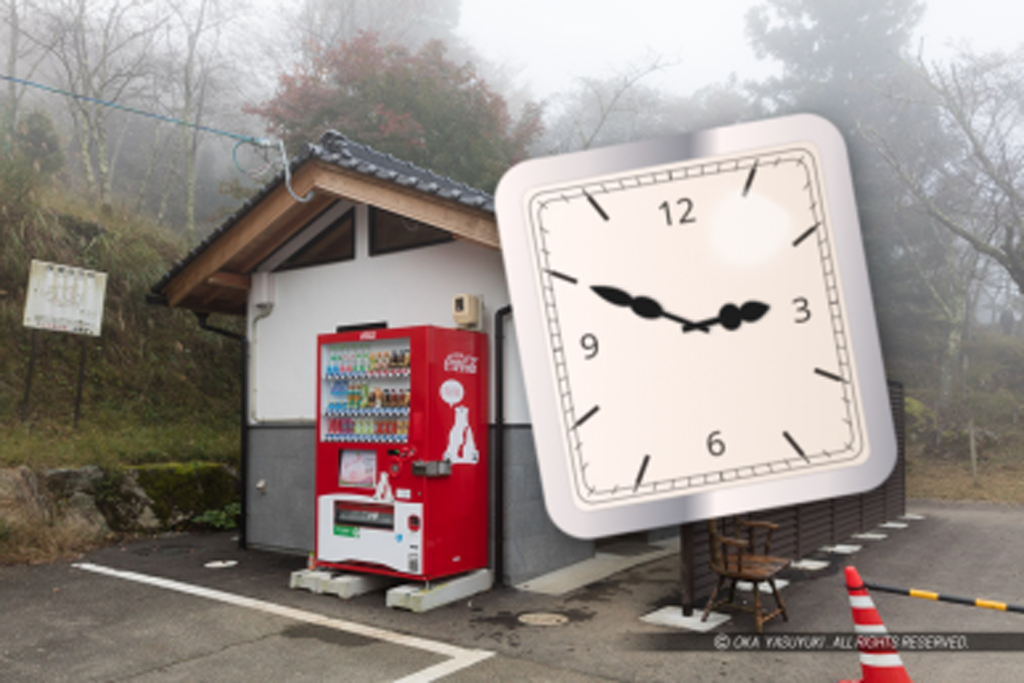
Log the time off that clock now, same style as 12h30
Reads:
2h50
